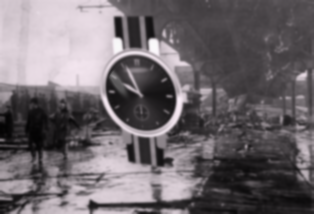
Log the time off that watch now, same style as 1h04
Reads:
9h56
